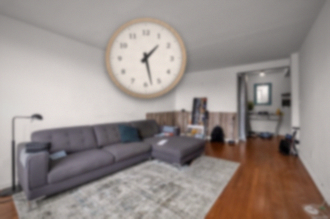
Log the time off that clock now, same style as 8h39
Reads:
1h28
